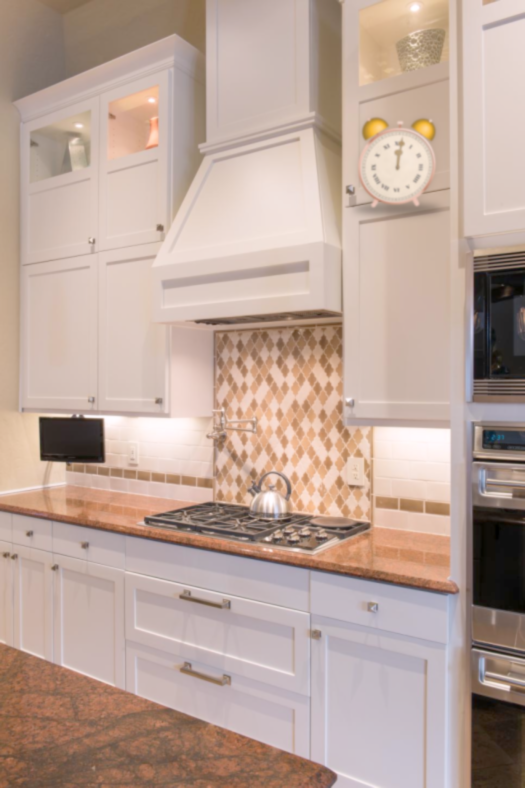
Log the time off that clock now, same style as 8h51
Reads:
12h01
